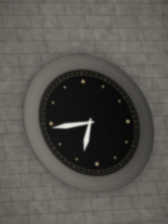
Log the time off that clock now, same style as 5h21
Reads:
6h44
